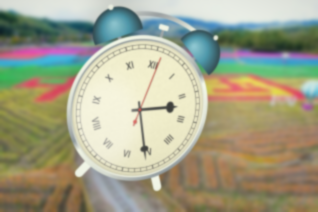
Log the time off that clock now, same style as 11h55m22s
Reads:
2h26m01s
